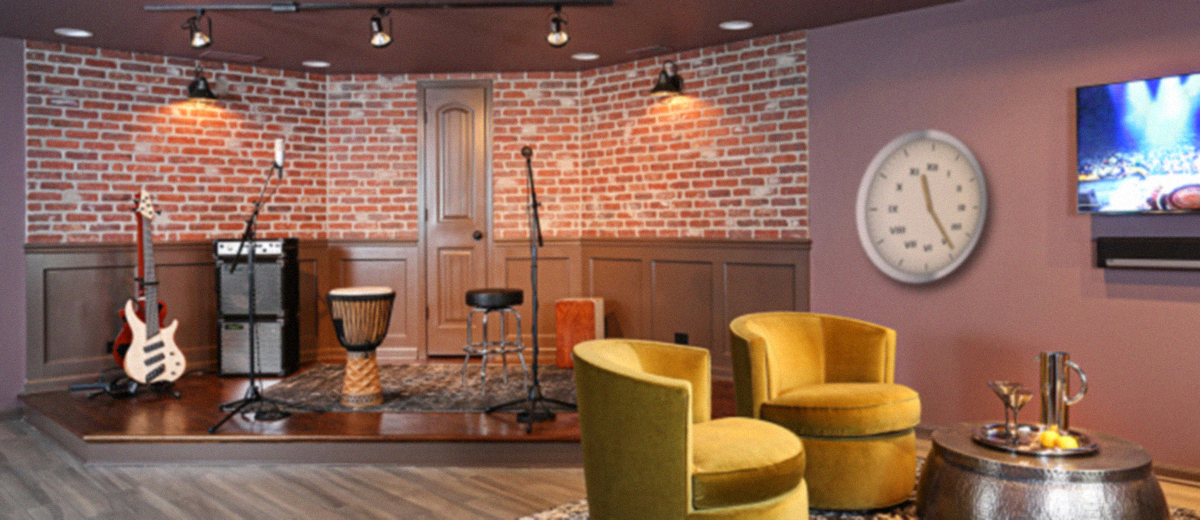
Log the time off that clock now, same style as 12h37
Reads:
11h24
